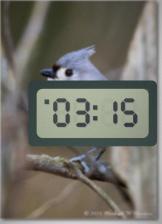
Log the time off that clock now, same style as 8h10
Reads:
3h15
